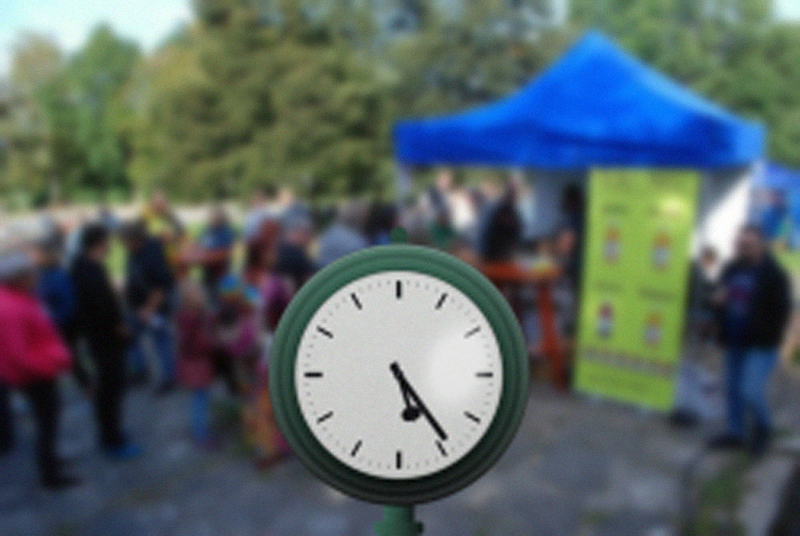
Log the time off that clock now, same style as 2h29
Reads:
5h24
